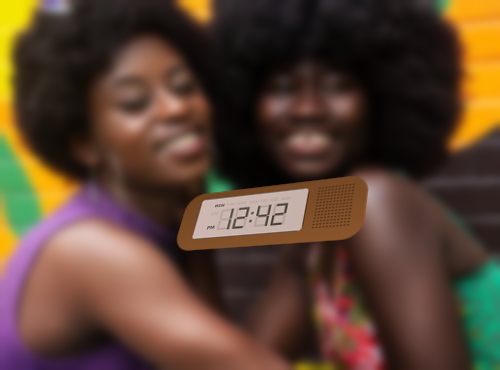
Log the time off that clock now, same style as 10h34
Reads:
12h42
